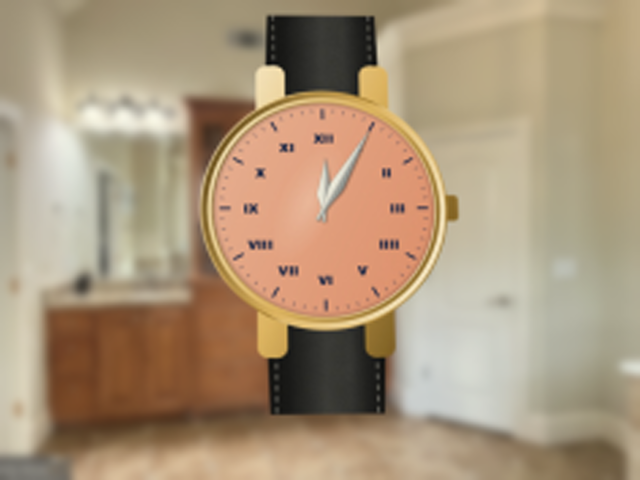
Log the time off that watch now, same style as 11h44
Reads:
12h05
